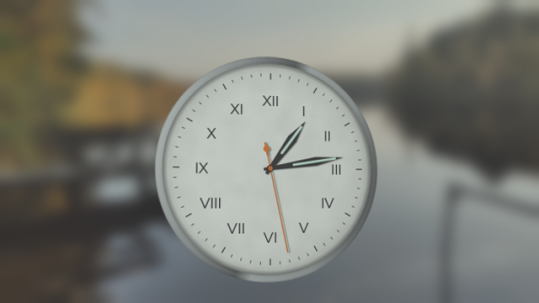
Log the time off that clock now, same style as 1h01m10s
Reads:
1h13m28s
